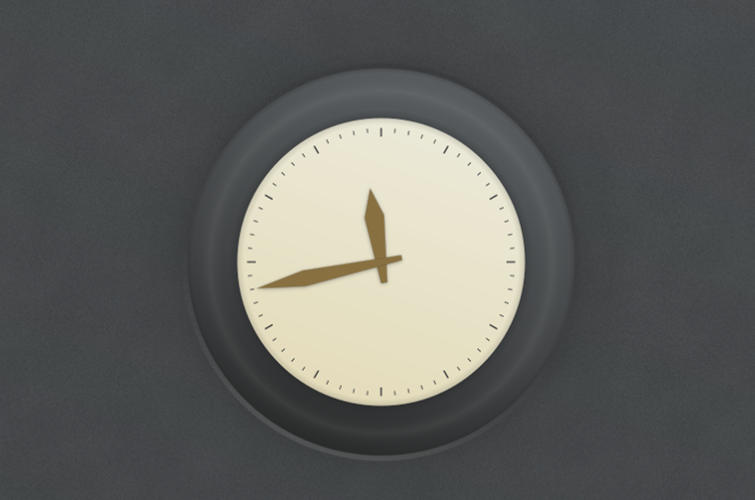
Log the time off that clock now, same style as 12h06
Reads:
11h43
